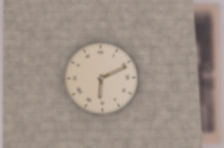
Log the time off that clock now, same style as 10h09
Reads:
6h11
